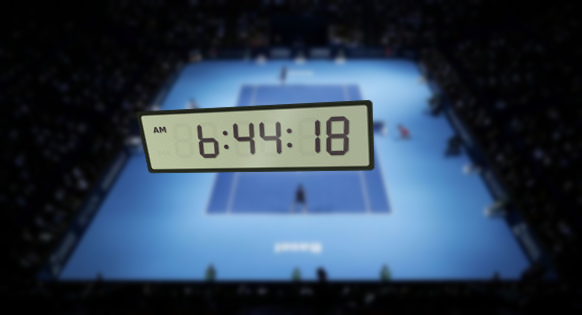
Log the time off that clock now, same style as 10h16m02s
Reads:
6h44m18s
